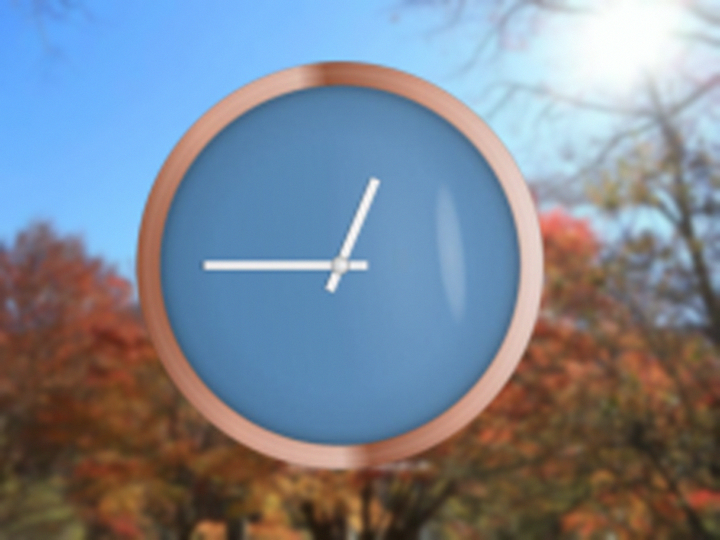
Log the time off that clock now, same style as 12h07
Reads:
12h45
